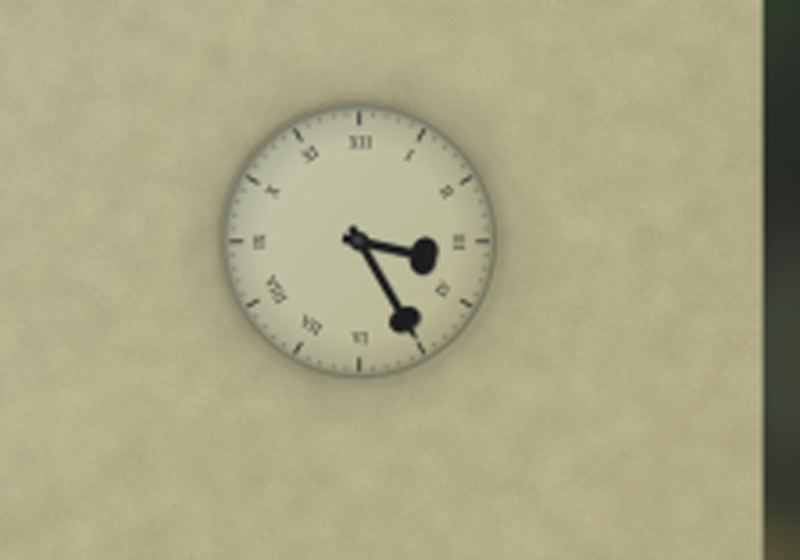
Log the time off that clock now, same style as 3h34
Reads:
3h25
